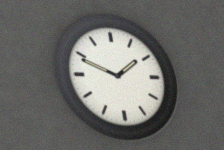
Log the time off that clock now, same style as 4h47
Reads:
1h49
